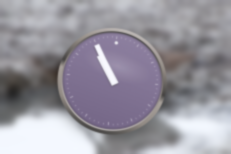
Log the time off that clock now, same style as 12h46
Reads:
10h55
